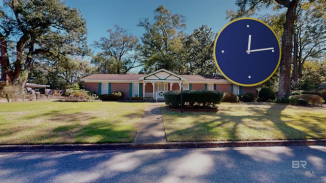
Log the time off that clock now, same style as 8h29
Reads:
12h14
